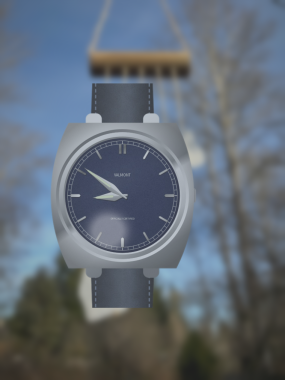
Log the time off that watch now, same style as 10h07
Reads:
8h51
